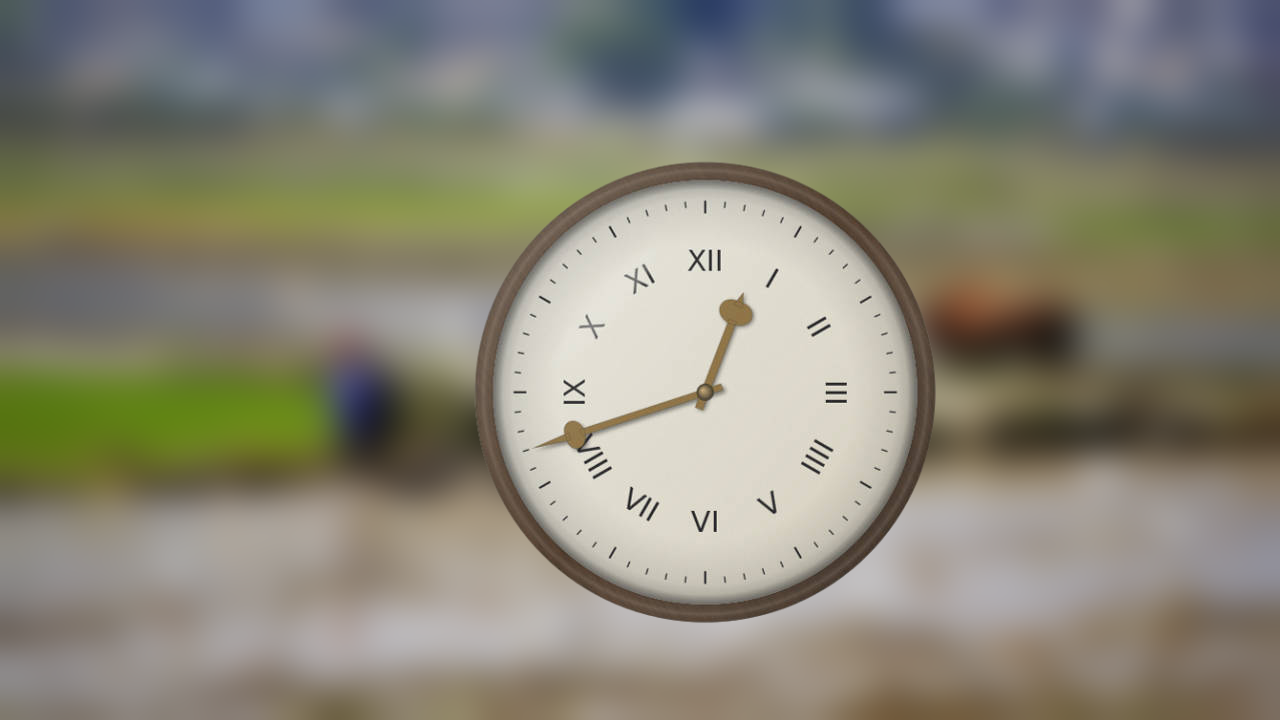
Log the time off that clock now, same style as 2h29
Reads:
12h42
